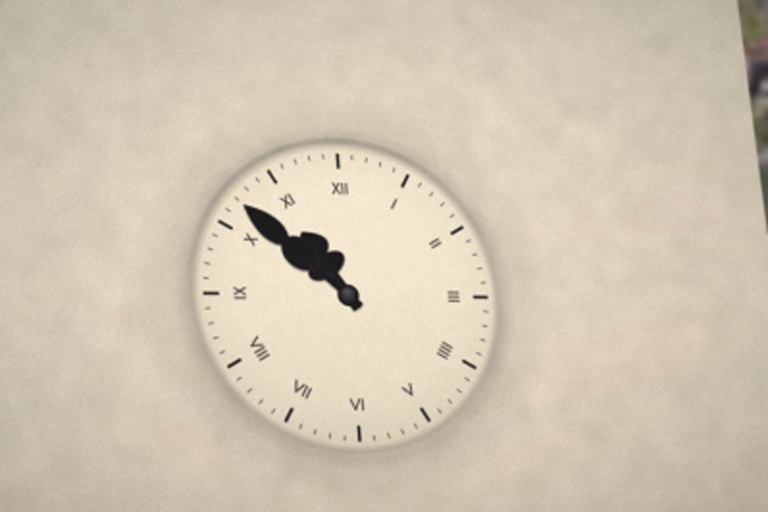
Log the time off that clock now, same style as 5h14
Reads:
10h52
